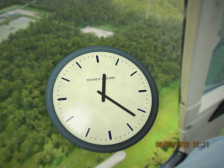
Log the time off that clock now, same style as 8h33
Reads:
12h22
